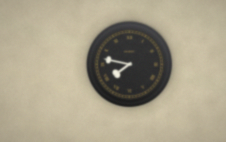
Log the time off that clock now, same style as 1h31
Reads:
7h47
